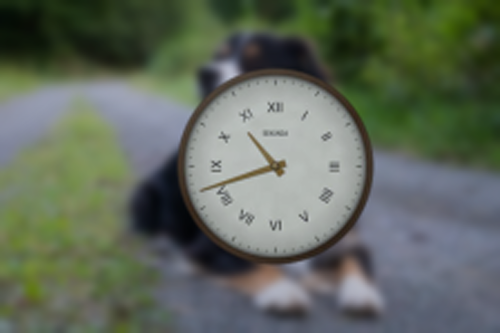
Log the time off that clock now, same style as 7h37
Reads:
10h42
